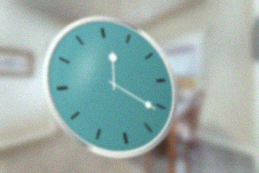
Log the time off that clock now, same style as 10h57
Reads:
12h21
